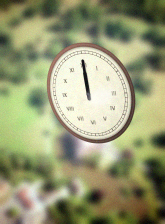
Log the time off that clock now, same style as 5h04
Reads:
12h00
